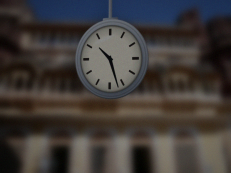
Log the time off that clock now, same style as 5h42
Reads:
10h27
